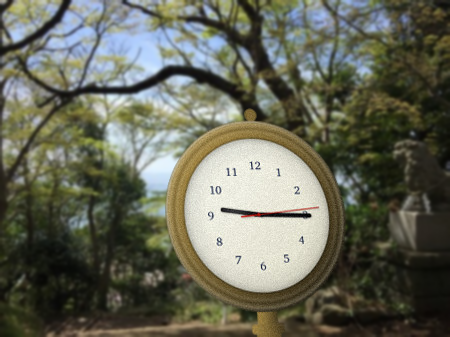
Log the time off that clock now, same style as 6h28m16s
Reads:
9h15m14s
